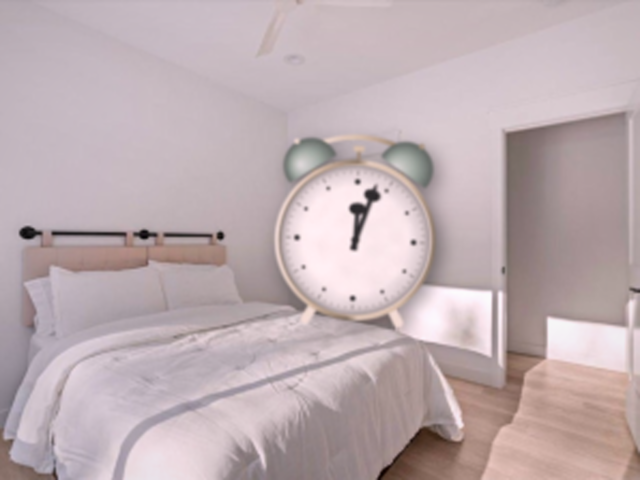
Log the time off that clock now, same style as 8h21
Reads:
12h03
